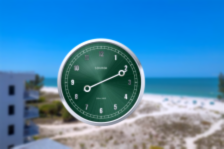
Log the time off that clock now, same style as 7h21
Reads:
8h11
